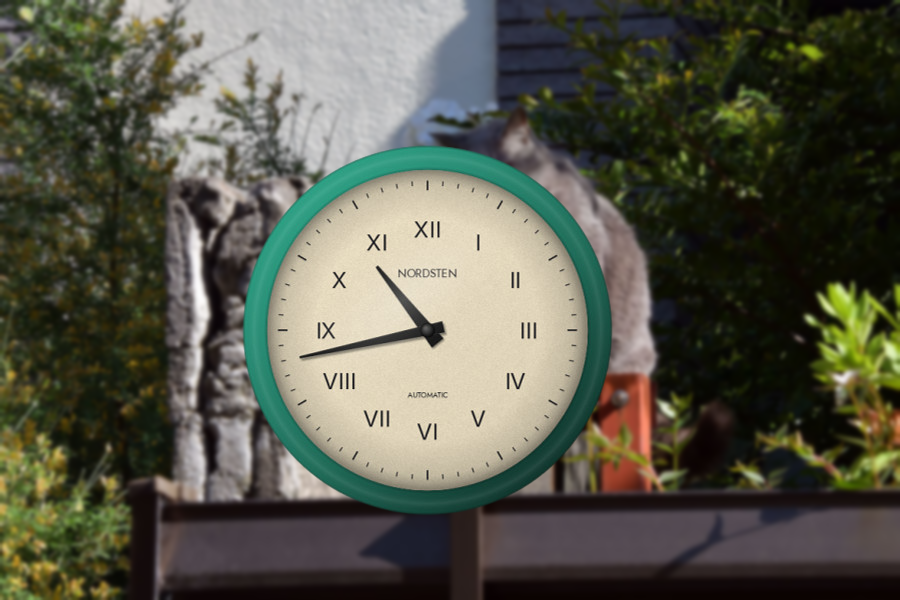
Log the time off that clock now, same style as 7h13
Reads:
10h43
